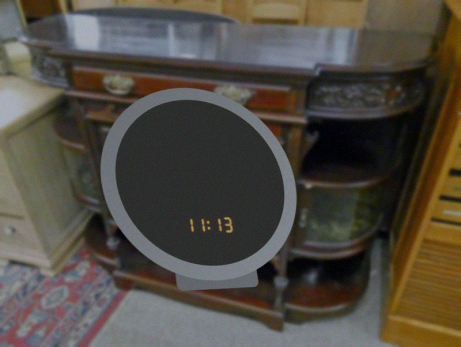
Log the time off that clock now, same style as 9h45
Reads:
11h13
